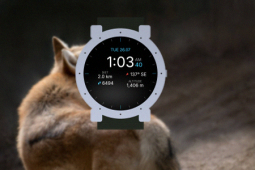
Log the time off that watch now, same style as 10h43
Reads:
1h03
